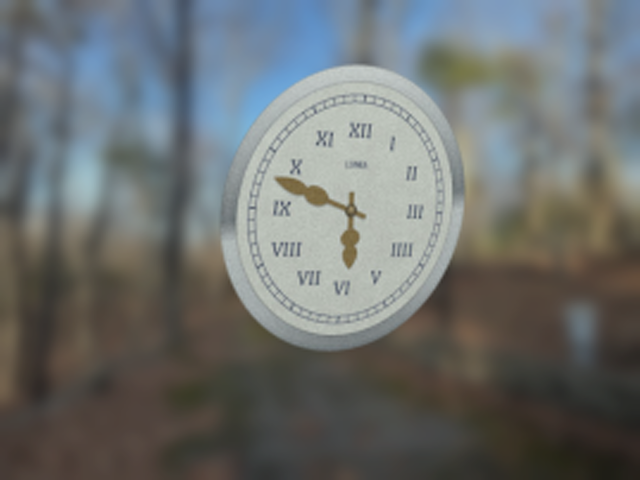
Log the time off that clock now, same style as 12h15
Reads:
5h48
